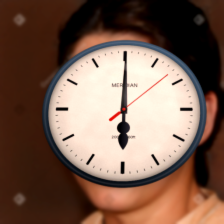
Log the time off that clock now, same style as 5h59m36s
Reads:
6h00m08s
